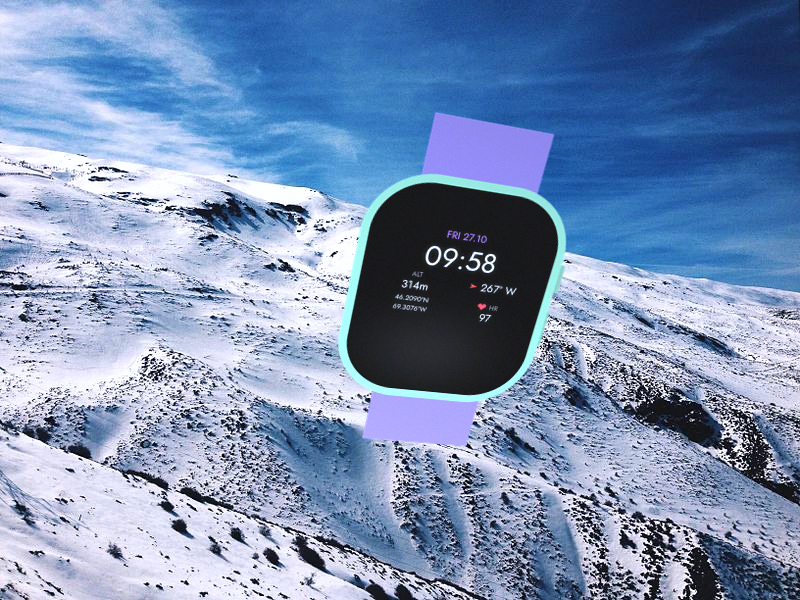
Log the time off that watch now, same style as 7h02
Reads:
9h58
